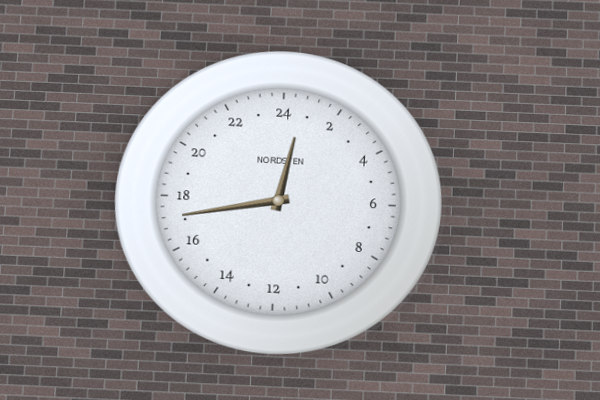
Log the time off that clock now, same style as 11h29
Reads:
0h43
